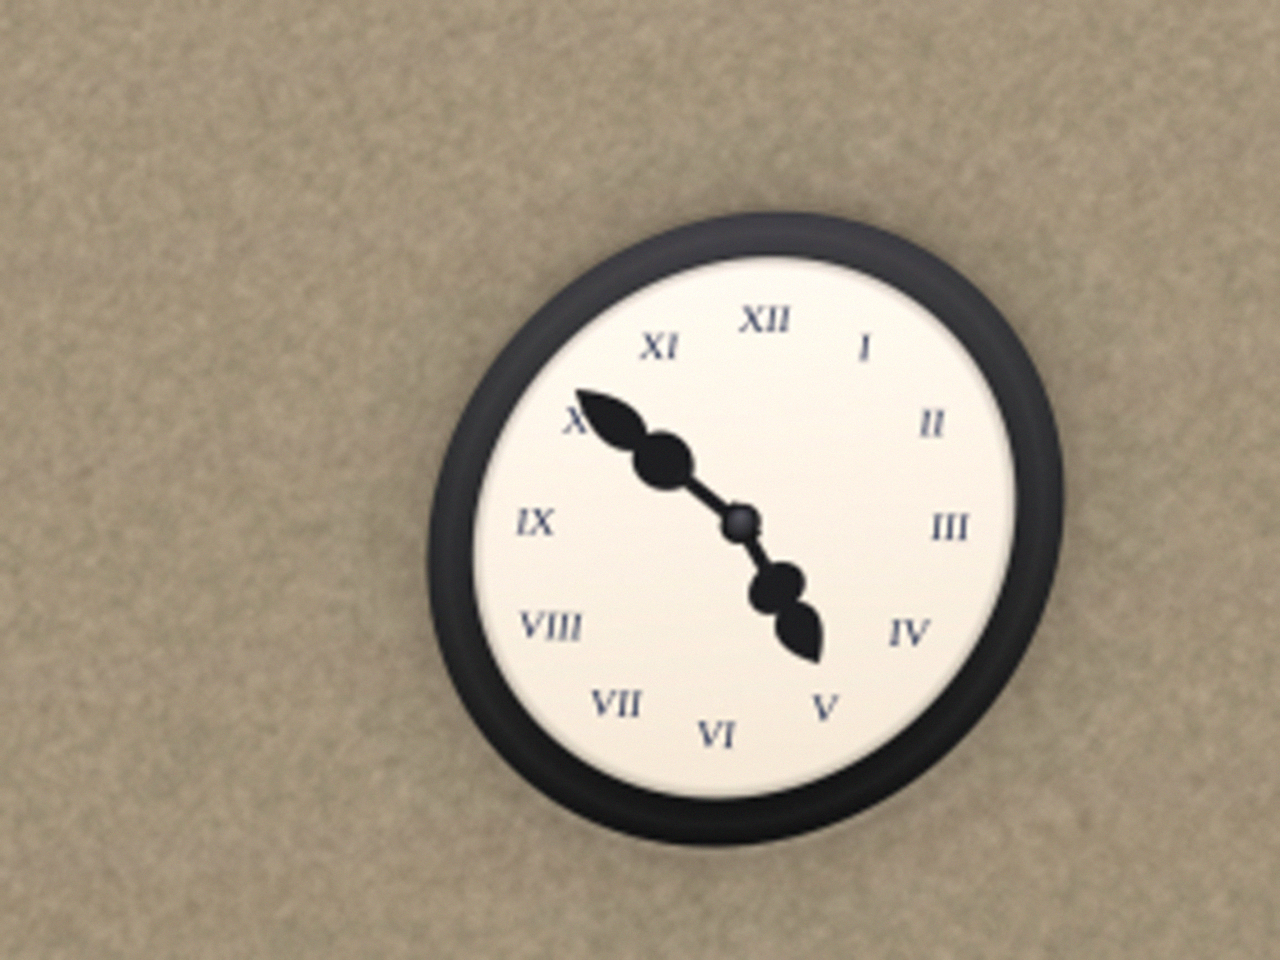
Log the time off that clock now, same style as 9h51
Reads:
4h51
